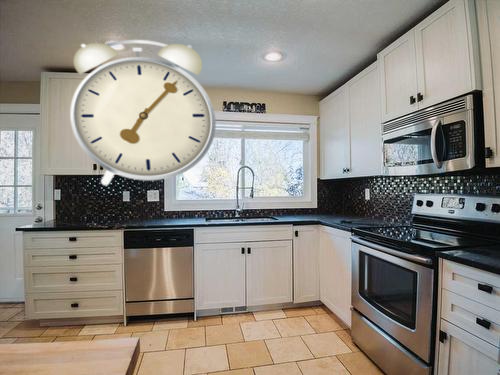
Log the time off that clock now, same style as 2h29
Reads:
7h07
